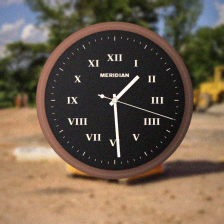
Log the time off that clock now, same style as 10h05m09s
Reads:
1h29m18s
